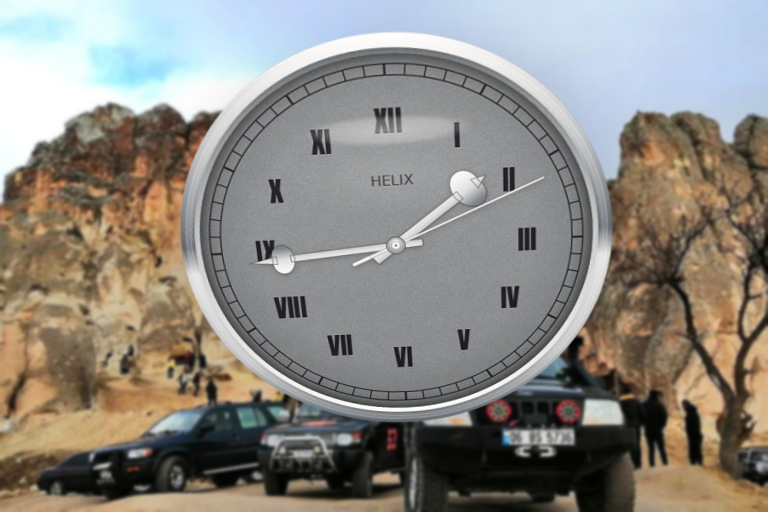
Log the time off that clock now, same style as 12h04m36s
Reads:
1h44m11s
